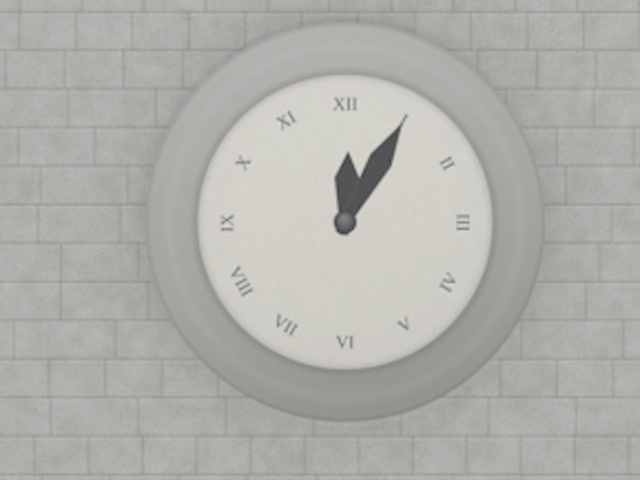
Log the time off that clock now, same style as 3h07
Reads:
12h05
